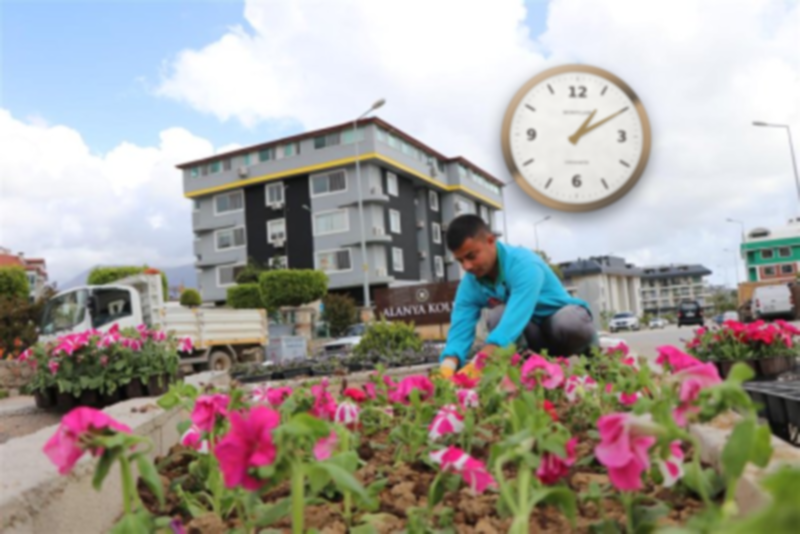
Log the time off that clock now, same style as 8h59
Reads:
1h10
